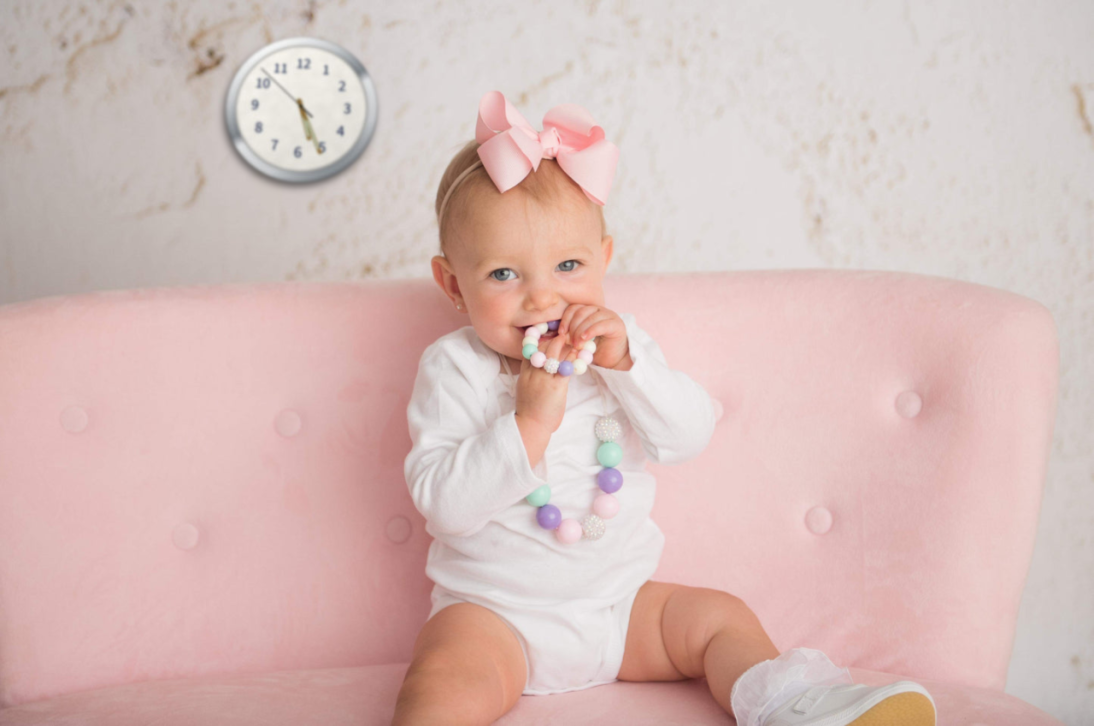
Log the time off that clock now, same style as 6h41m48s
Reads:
5h25m52s
